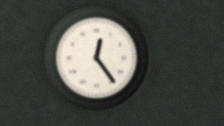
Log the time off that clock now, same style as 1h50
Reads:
12h24
